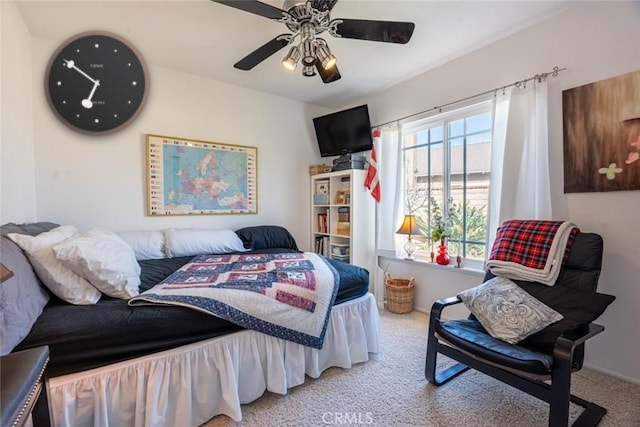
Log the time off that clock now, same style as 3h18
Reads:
6h51
